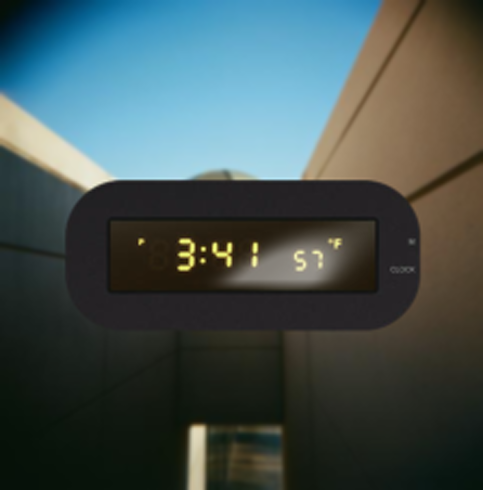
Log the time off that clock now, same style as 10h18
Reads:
3h41
